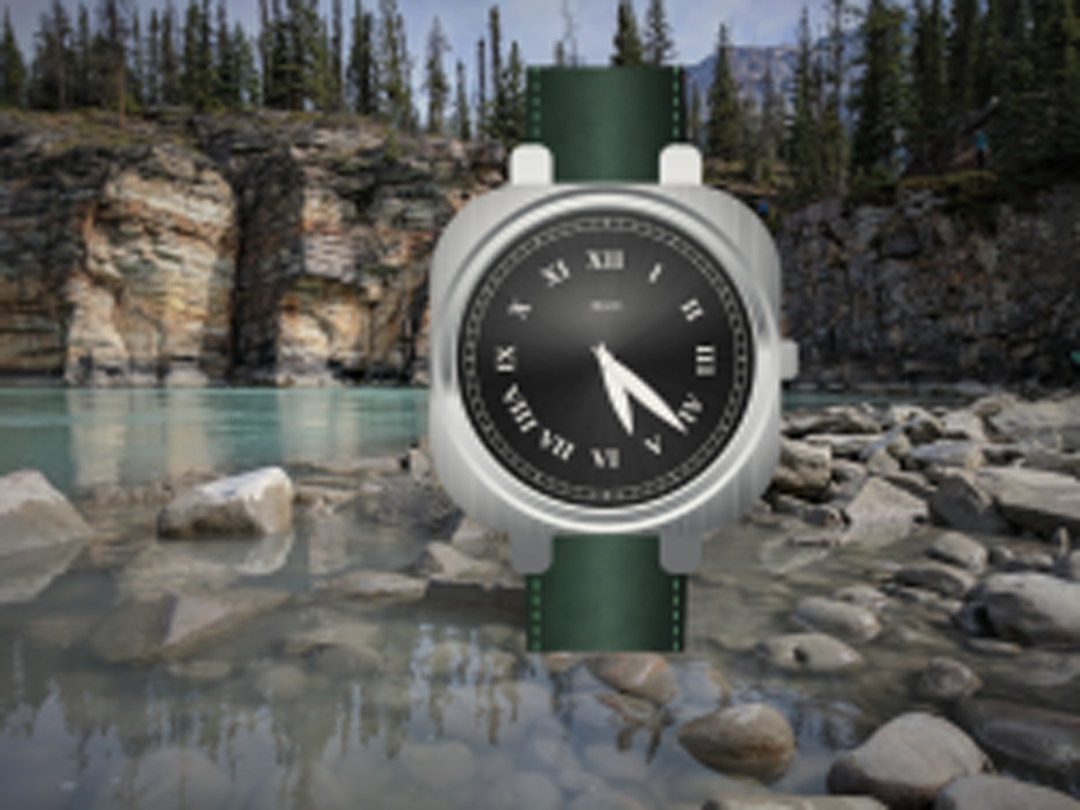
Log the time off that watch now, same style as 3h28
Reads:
5h22
